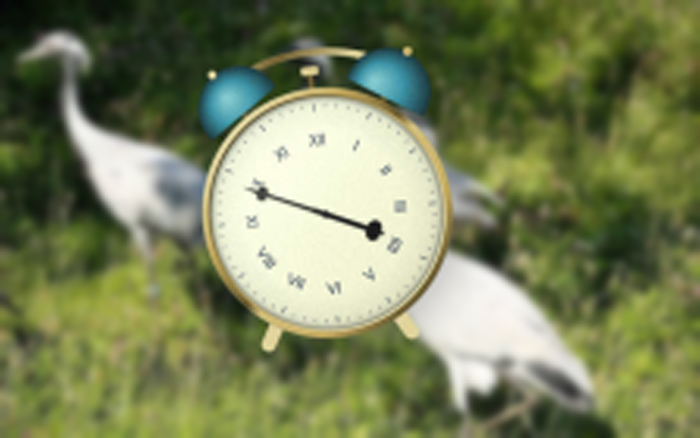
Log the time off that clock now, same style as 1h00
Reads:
3h49
